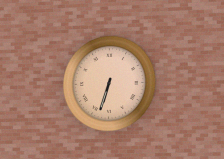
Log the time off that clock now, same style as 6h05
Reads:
6h33
